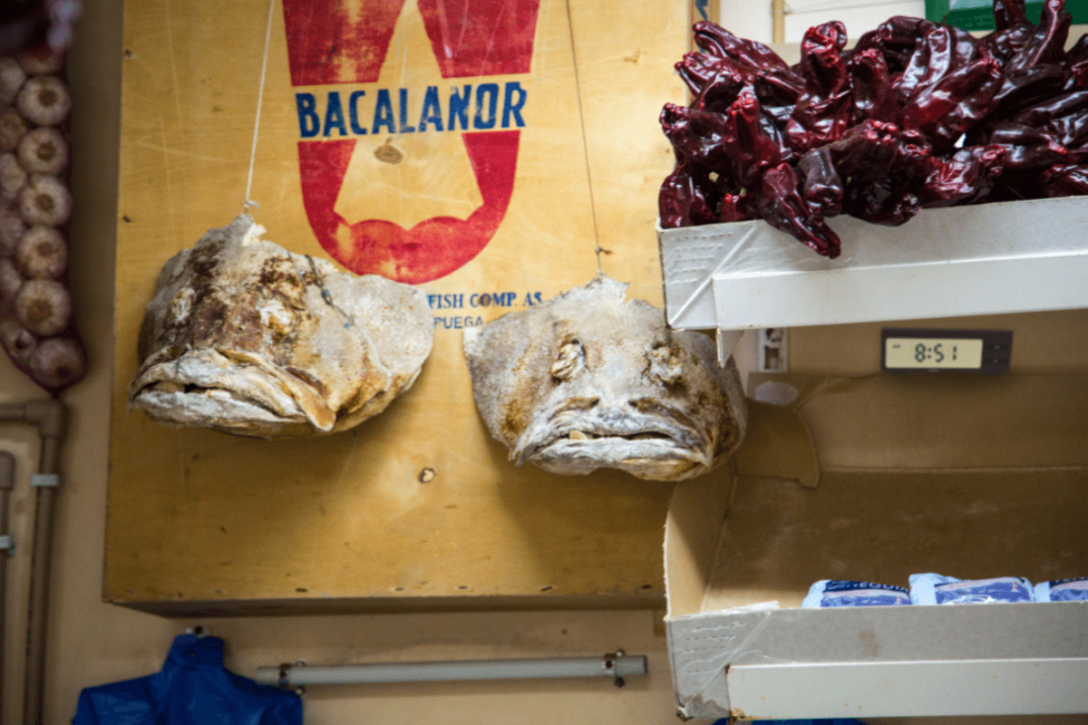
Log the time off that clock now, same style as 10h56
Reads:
8h51
